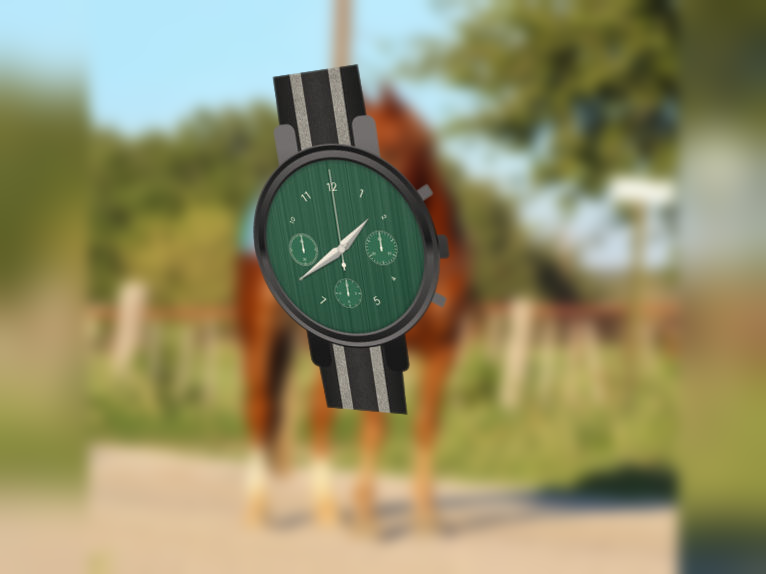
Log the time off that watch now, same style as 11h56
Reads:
1h40
